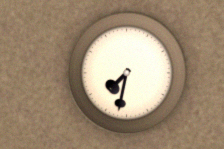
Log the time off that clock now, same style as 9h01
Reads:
7h32
